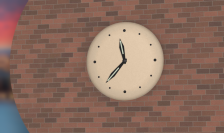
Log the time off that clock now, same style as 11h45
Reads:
11h37
